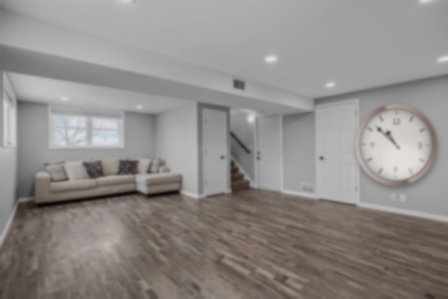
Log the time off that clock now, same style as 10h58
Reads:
10h52
